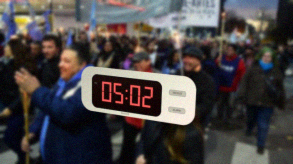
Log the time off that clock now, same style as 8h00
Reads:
5h02
